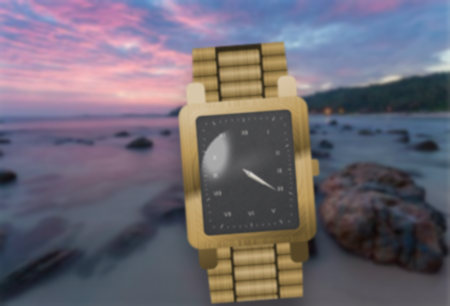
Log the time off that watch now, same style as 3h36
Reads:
4h21
